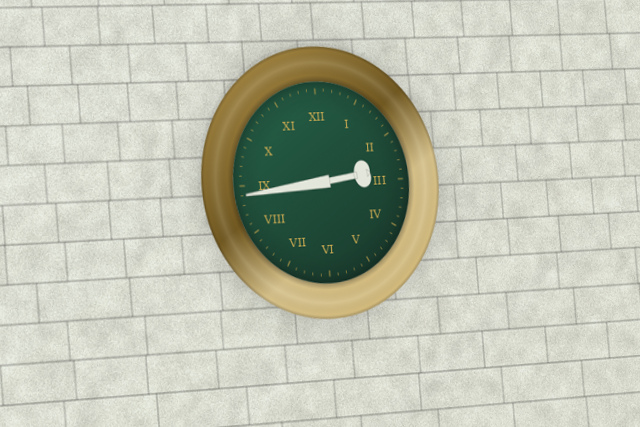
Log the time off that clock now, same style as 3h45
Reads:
2h44
